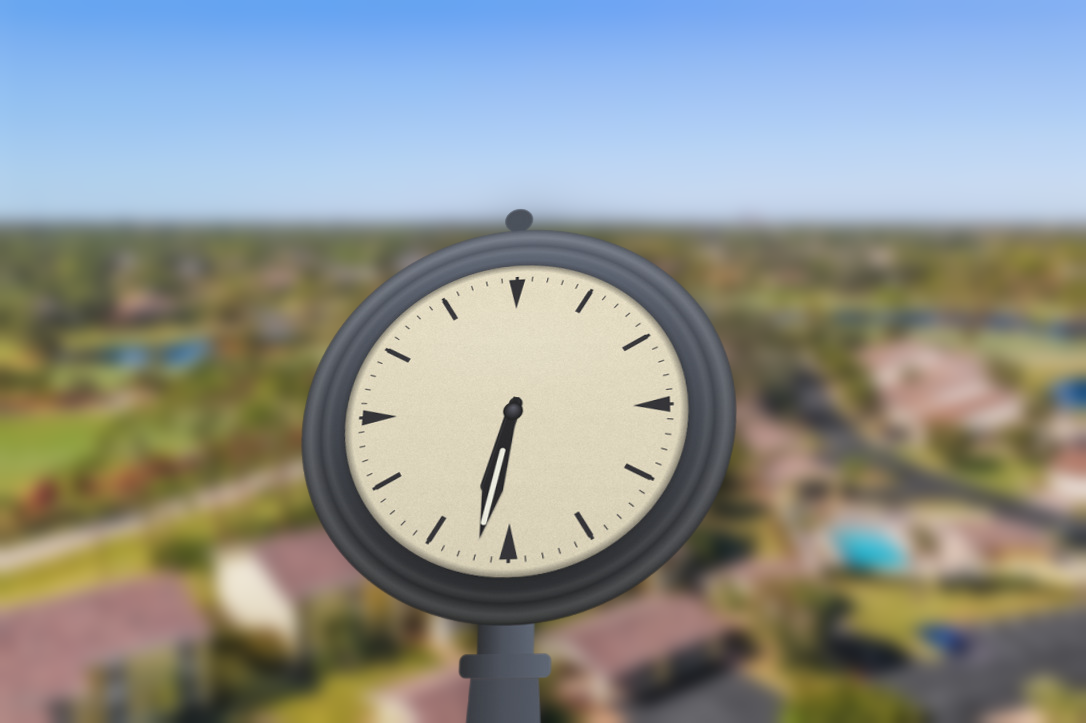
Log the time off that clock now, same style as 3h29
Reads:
6h32
